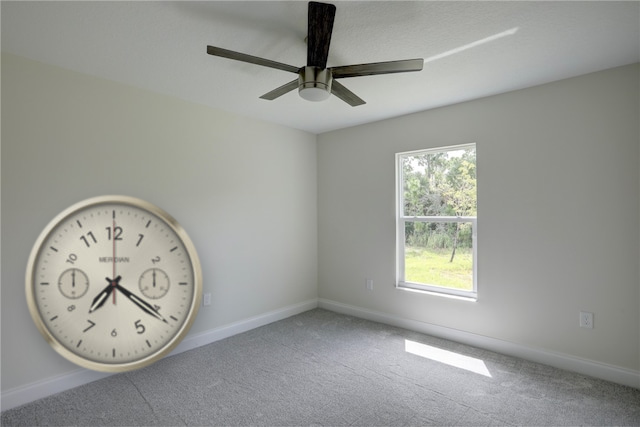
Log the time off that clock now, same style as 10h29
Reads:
7h21
